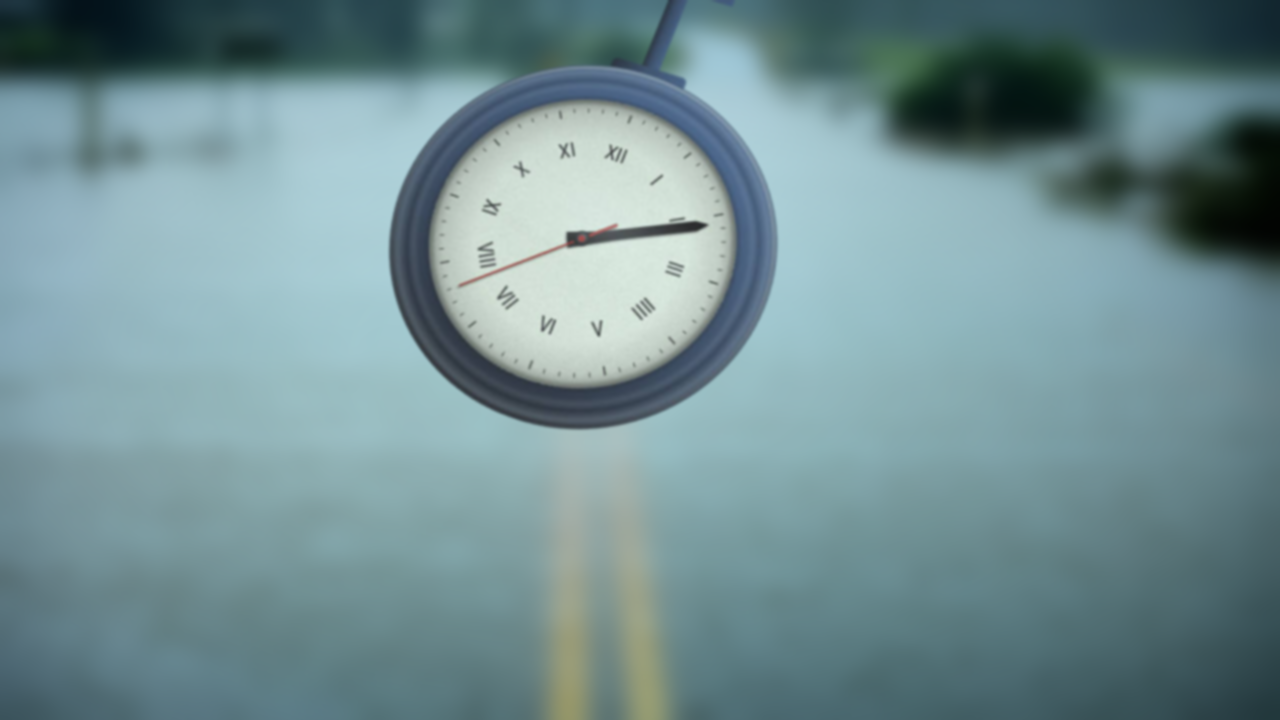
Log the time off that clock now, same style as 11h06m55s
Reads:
2h10m38s
